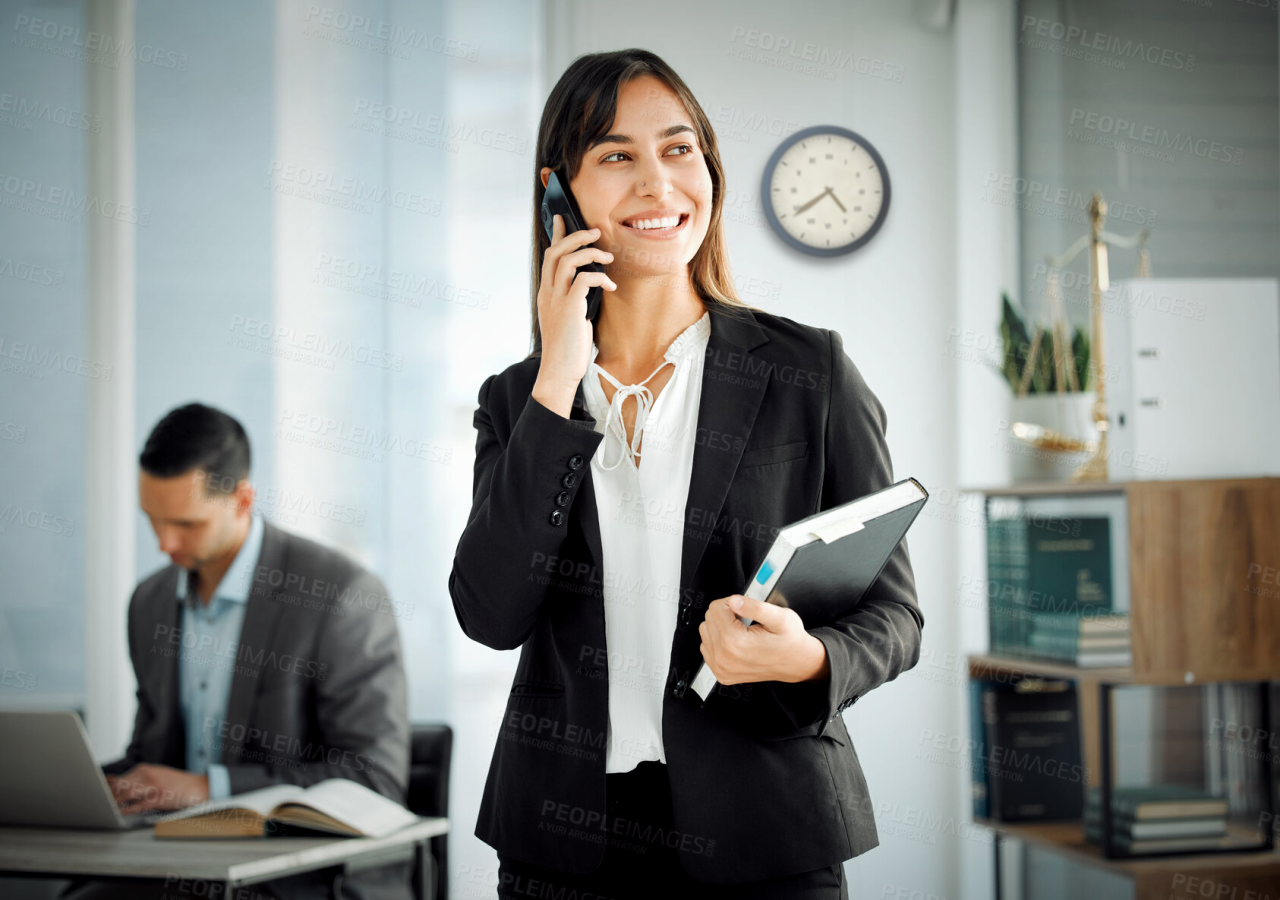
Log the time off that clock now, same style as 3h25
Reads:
4h39
